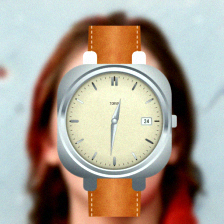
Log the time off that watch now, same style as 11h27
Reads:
12h31
